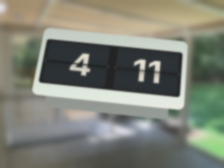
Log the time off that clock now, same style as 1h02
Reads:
4h11
